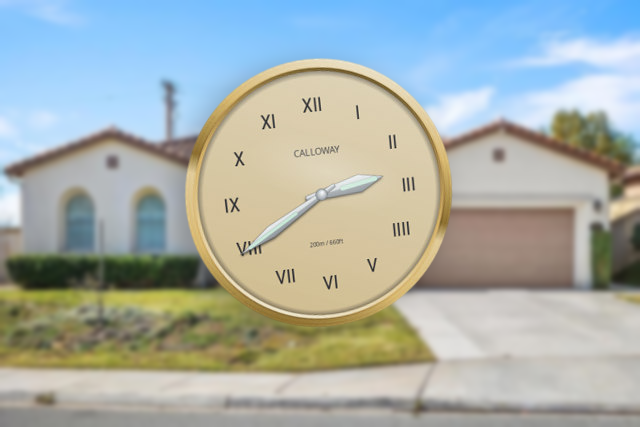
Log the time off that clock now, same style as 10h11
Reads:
2h40
